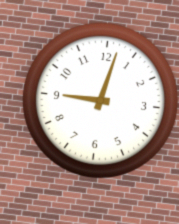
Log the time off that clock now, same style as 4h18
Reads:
9h02
